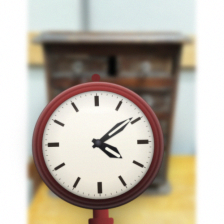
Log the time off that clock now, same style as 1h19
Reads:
4h09
